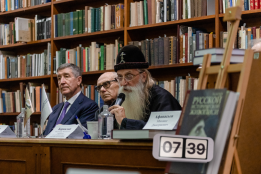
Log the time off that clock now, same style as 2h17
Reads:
7h39
